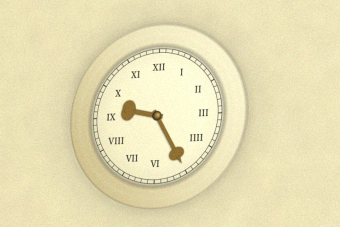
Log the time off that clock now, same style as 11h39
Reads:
9h25
